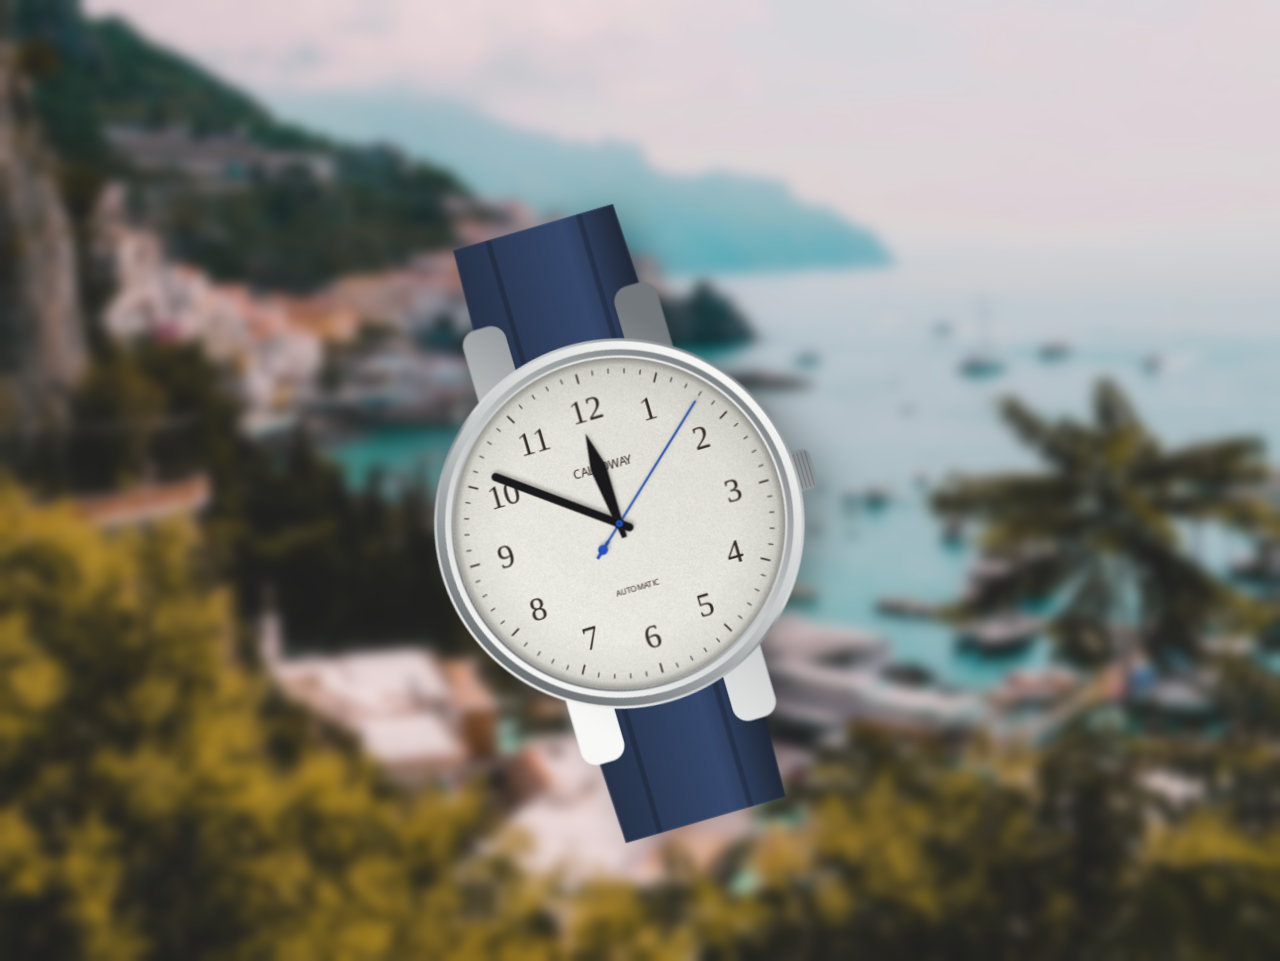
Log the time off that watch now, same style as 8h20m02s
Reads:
11h51m08s
